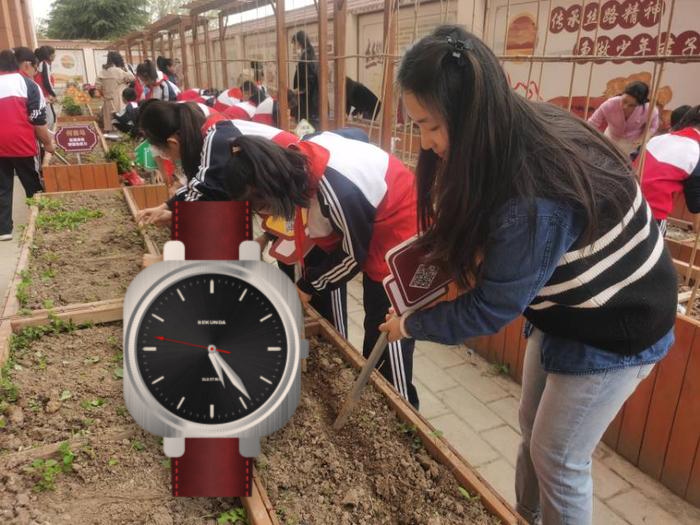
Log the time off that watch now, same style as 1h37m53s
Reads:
5h23m47s
